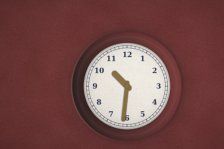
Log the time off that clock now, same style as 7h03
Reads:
10h31
